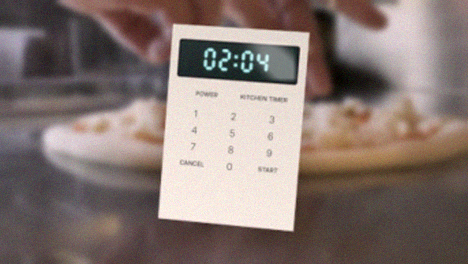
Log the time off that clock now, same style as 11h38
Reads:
2h04
